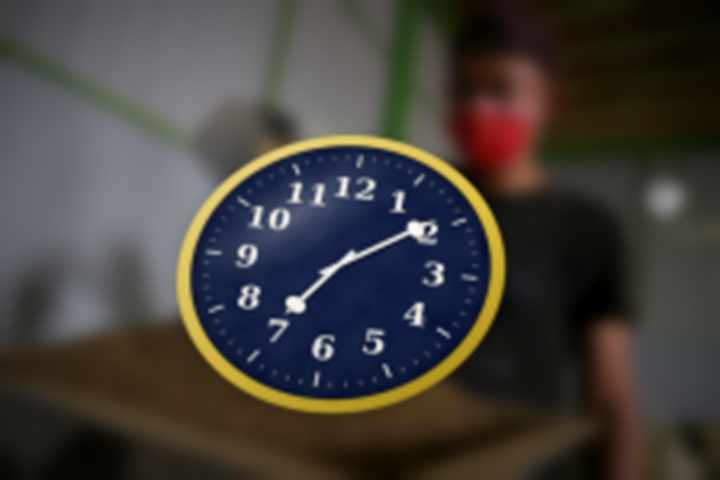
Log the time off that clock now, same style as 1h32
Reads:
7h09
